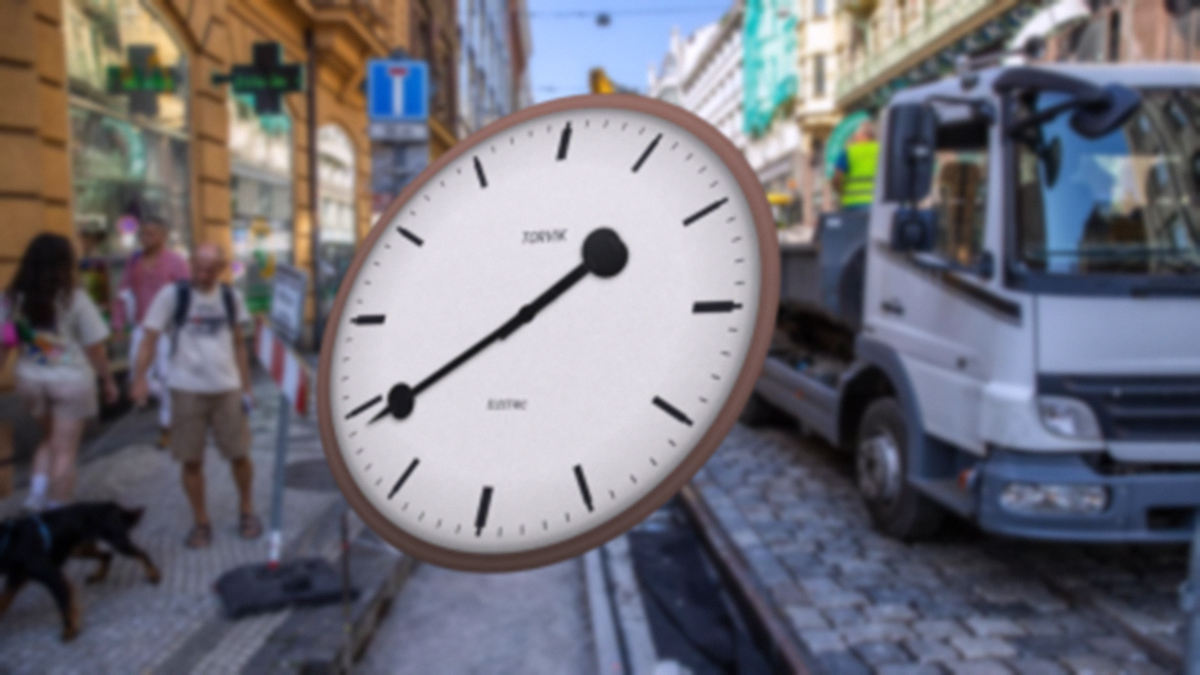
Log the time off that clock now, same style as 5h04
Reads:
1h39
